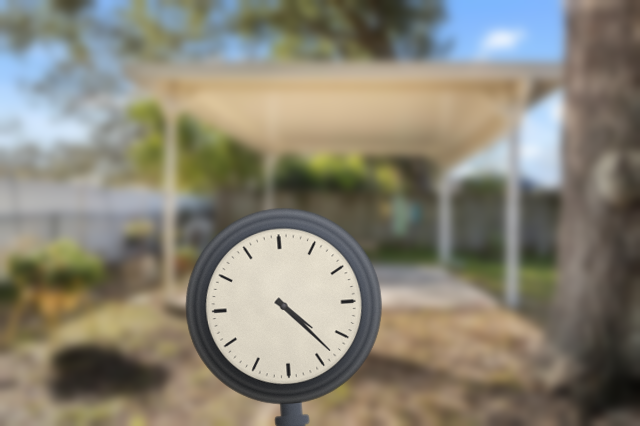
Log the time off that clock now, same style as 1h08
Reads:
4h23
